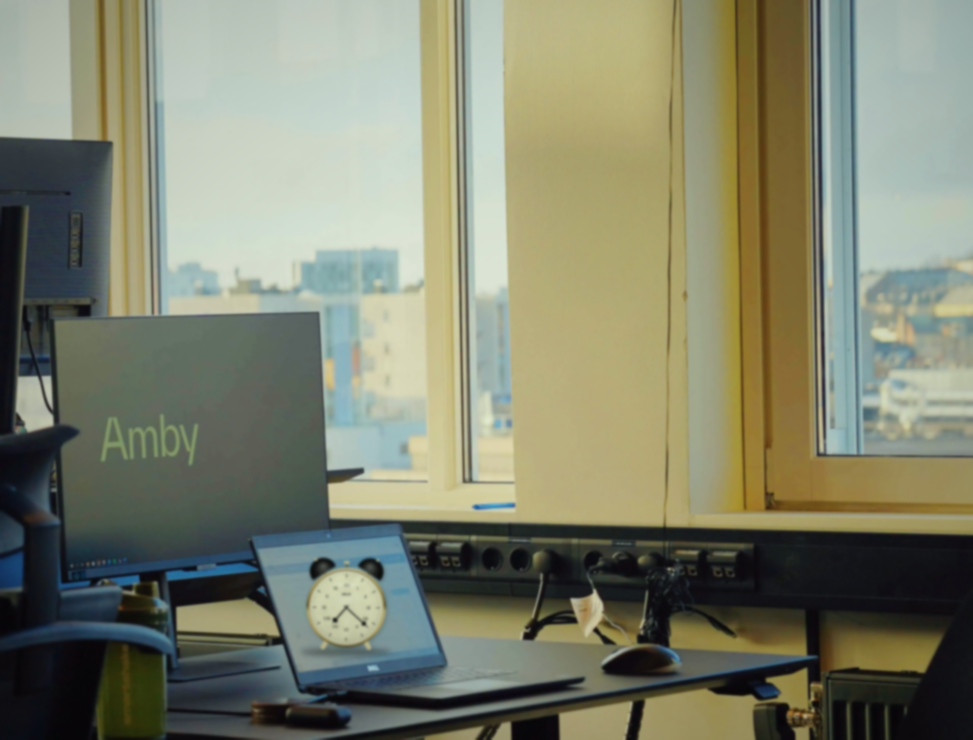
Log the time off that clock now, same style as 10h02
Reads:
7h22
